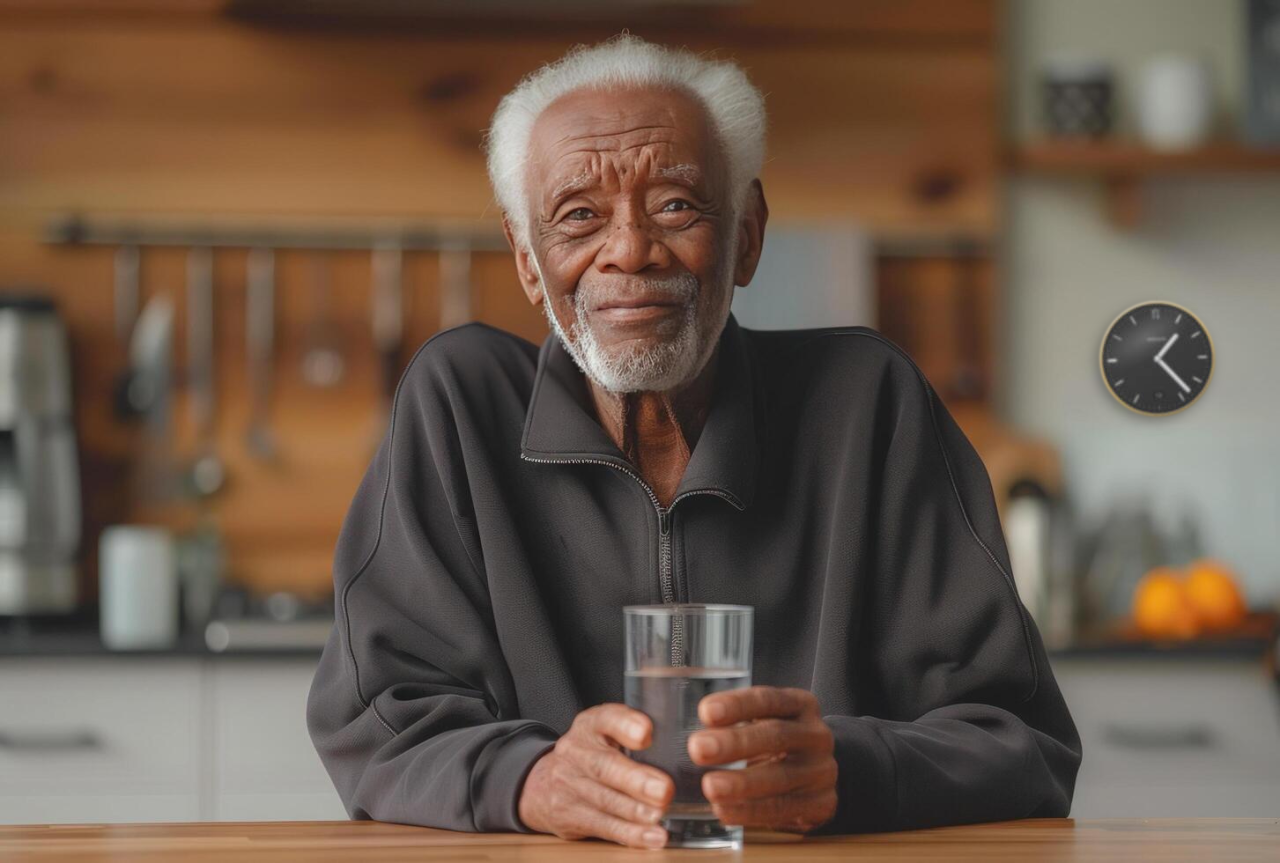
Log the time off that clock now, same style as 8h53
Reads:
1h23
